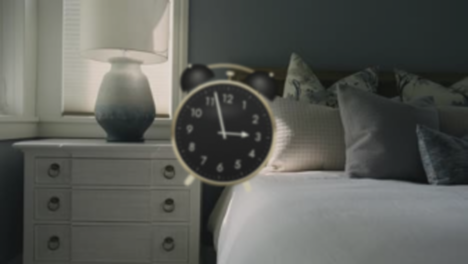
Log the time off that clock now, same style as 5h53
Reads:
2h57
